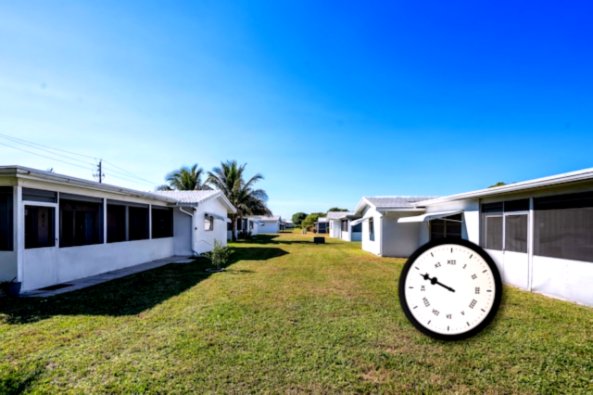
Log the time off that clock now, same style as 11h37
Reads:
9h49
